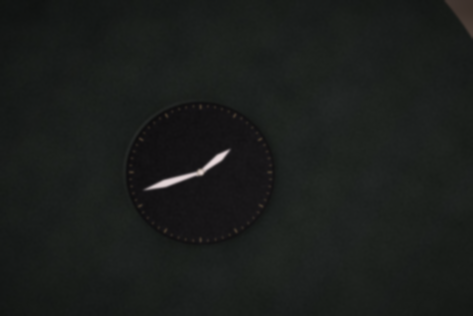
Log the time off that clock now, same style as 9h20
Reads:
1h42
